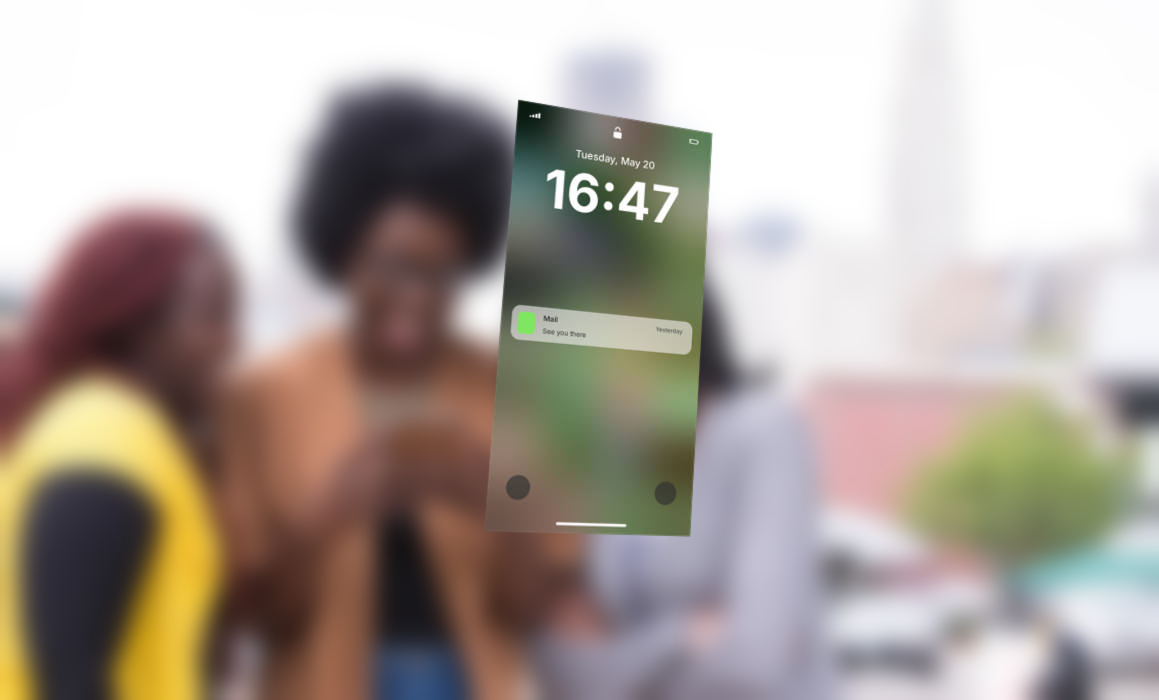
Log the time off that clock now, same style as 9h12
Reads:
16h47
